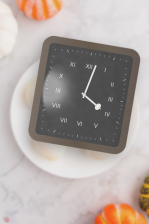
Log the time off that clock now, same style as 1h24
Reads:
4h02
